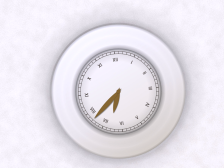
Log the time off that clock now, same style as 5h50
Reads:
6h38
